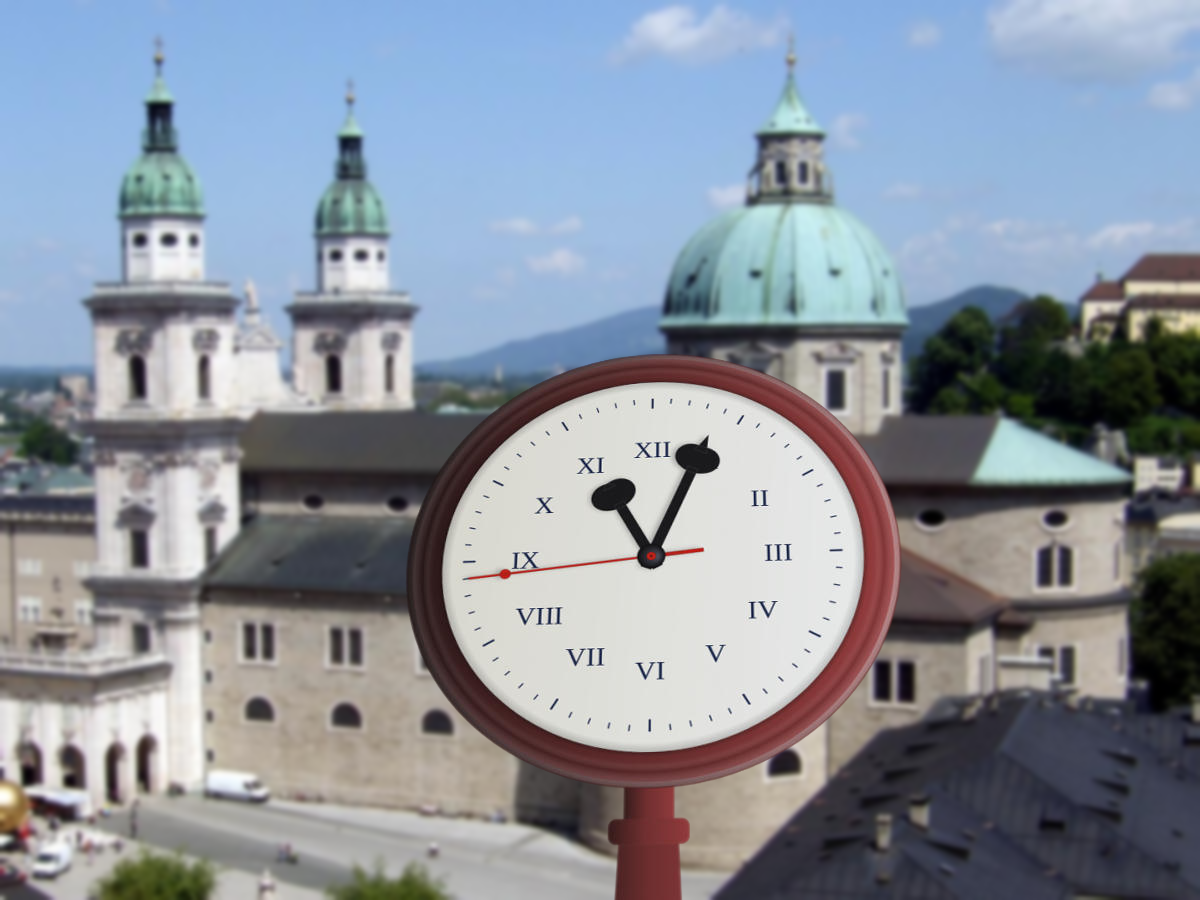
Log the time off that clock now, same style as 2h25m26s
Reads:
11h03m44s
